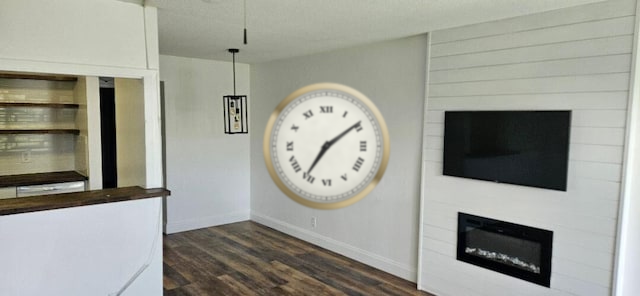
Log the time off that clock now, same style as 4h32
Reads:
7h09
